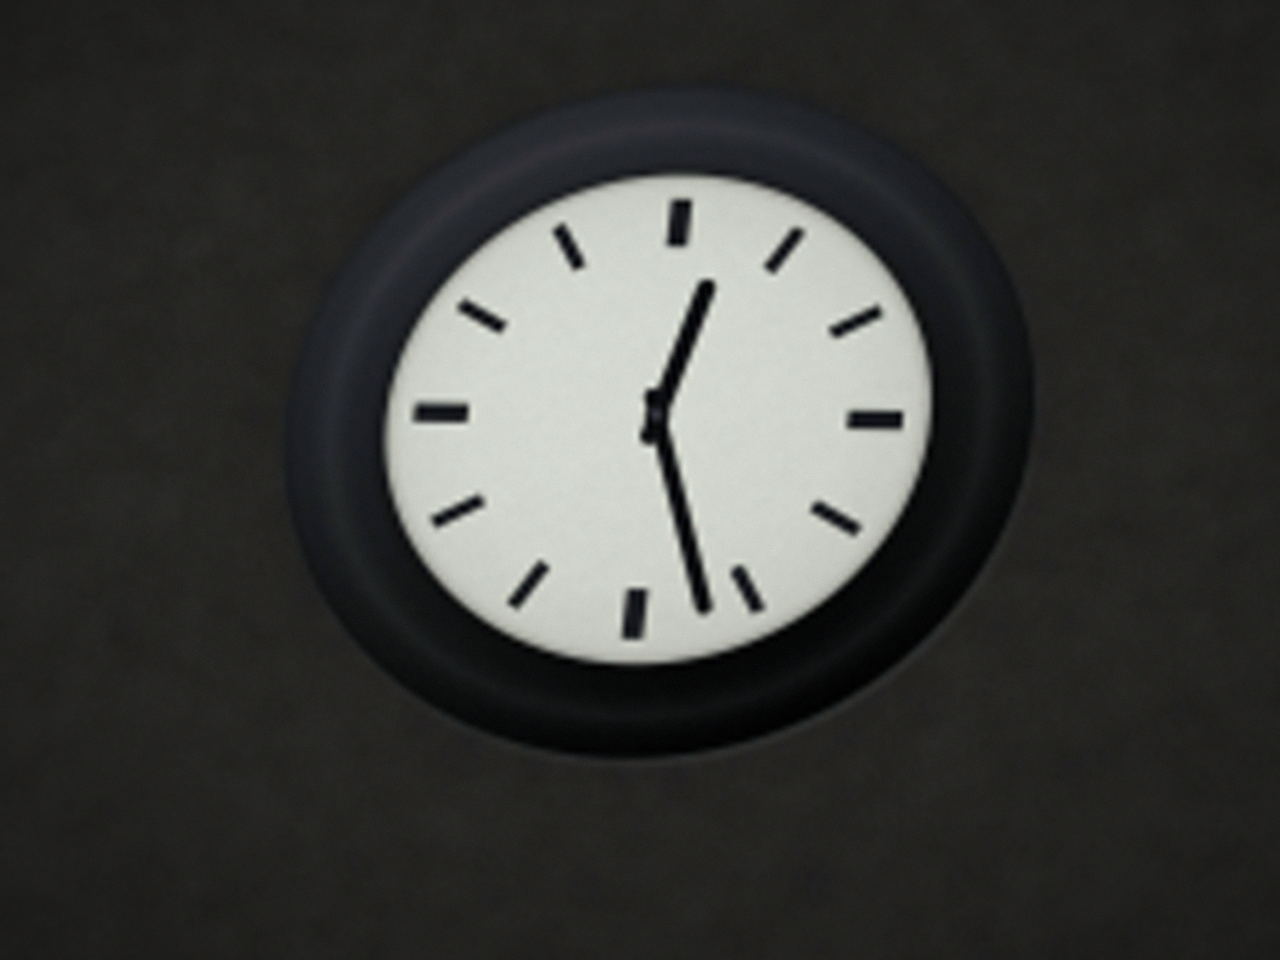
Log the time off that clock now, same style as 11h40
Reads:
12h27
